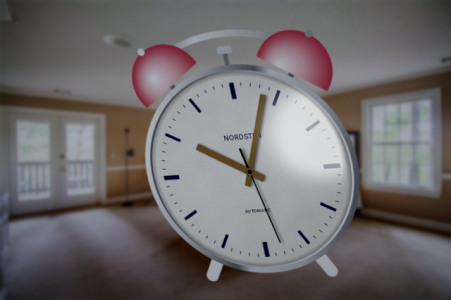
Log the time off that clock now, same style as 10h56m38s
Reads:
10h03m28s
